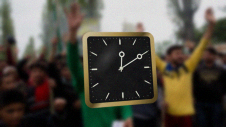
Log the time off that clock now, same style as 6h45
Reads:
12h10
